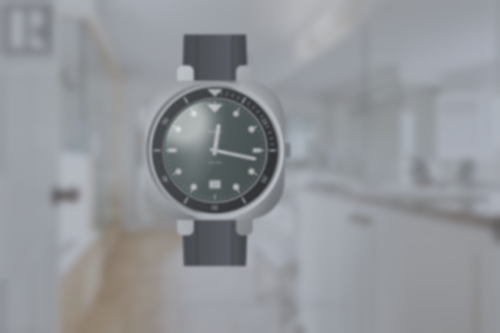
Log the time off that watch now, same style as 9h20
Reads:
12h17
